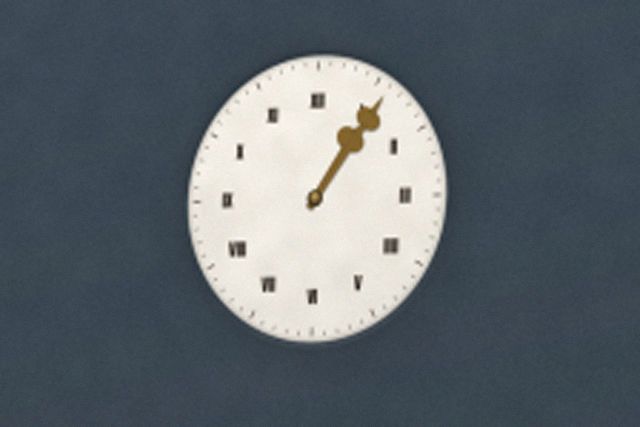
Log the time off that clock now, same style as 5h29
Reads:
1h06
